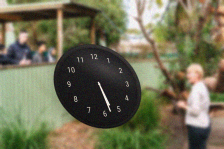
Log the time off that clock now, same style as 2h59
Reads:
5h28
